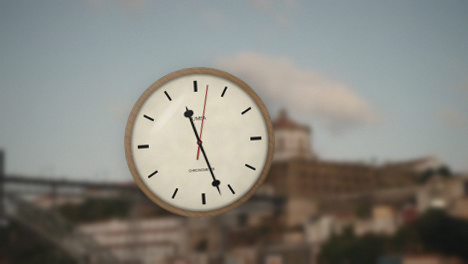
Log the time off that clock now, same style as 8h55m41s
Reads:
11h27m02s
